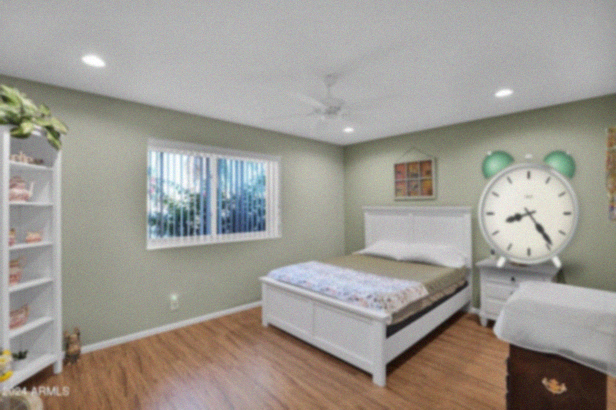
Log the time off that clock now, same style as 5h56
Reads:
8h24
